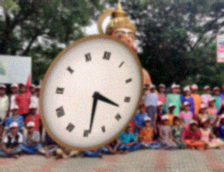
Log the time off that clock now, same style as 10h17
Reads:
3h29
